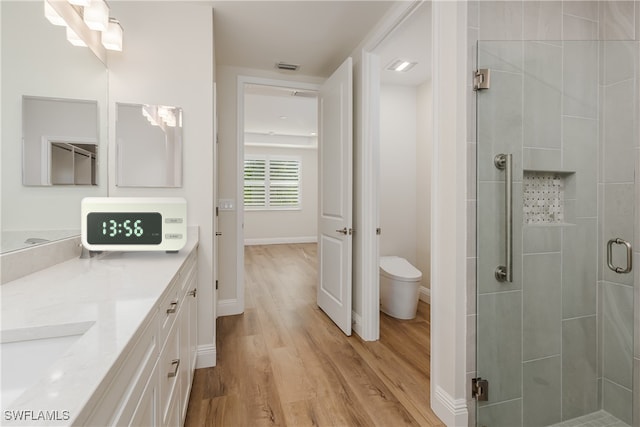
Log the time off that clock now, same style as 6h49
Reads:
13h56
